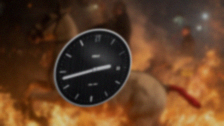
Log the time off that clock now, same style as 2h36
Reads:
2h43
